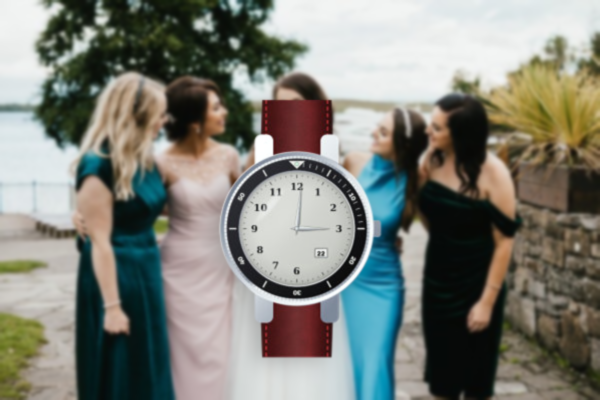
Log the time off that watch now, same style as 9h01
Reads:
3h01
